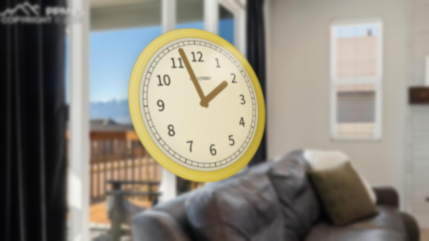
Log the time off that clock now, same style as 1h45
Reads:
1h57
